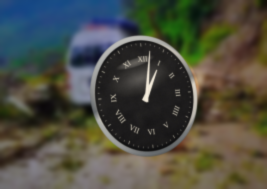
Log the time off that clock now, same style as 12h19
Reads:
1h02
